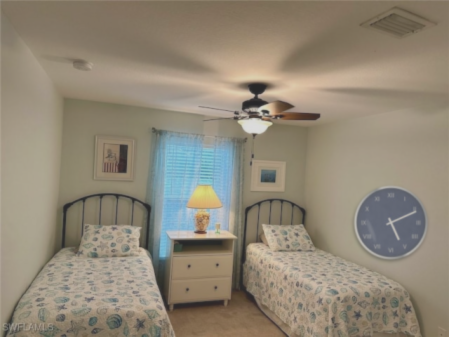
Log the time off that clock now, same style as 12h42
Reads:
5h11
